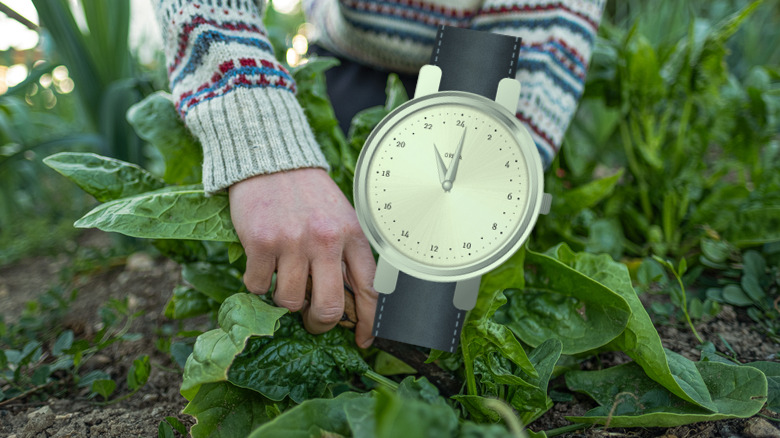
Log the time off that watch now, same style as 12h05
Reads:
22h01
